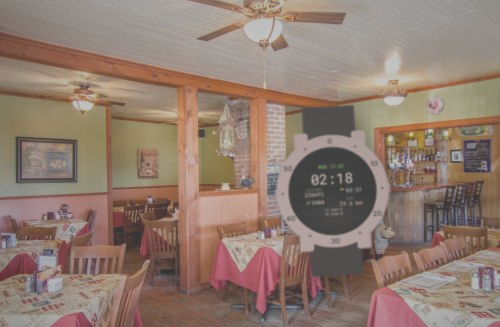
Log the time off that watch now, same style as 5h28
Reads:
2h18
